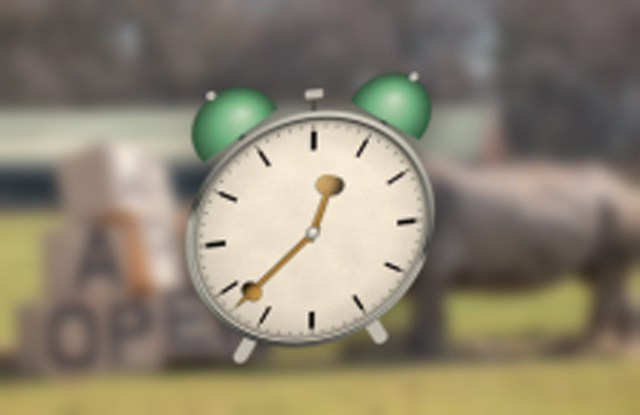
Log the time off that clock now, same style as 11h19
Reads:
12h38
